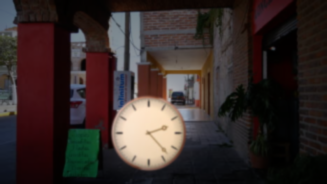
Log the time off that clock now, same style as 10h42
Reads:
2h23
